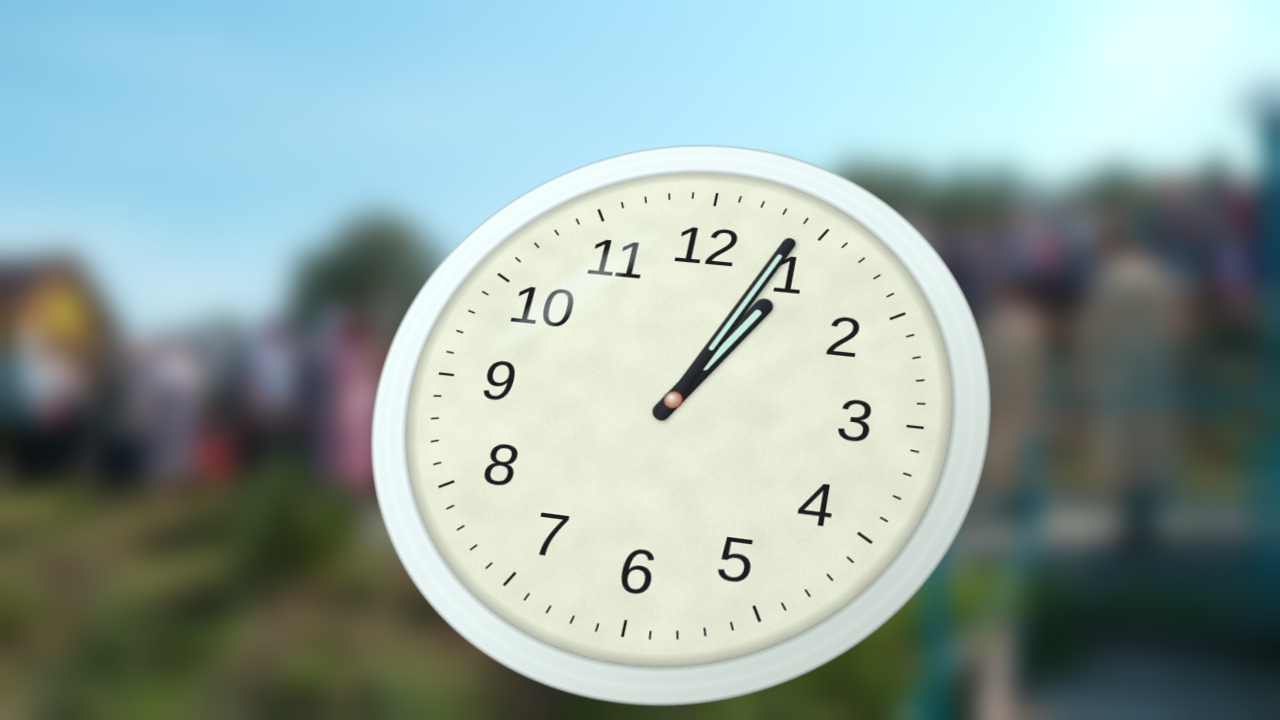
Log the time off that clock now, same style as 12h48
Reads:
1h04
